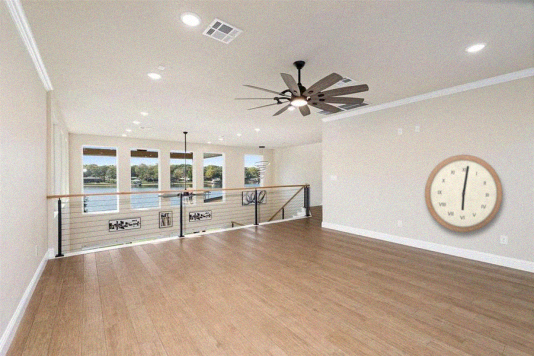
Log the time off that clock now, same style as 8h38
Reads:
6h01
